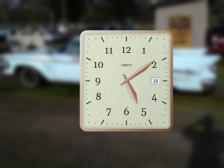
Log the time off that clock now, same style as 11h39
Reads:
5h09
